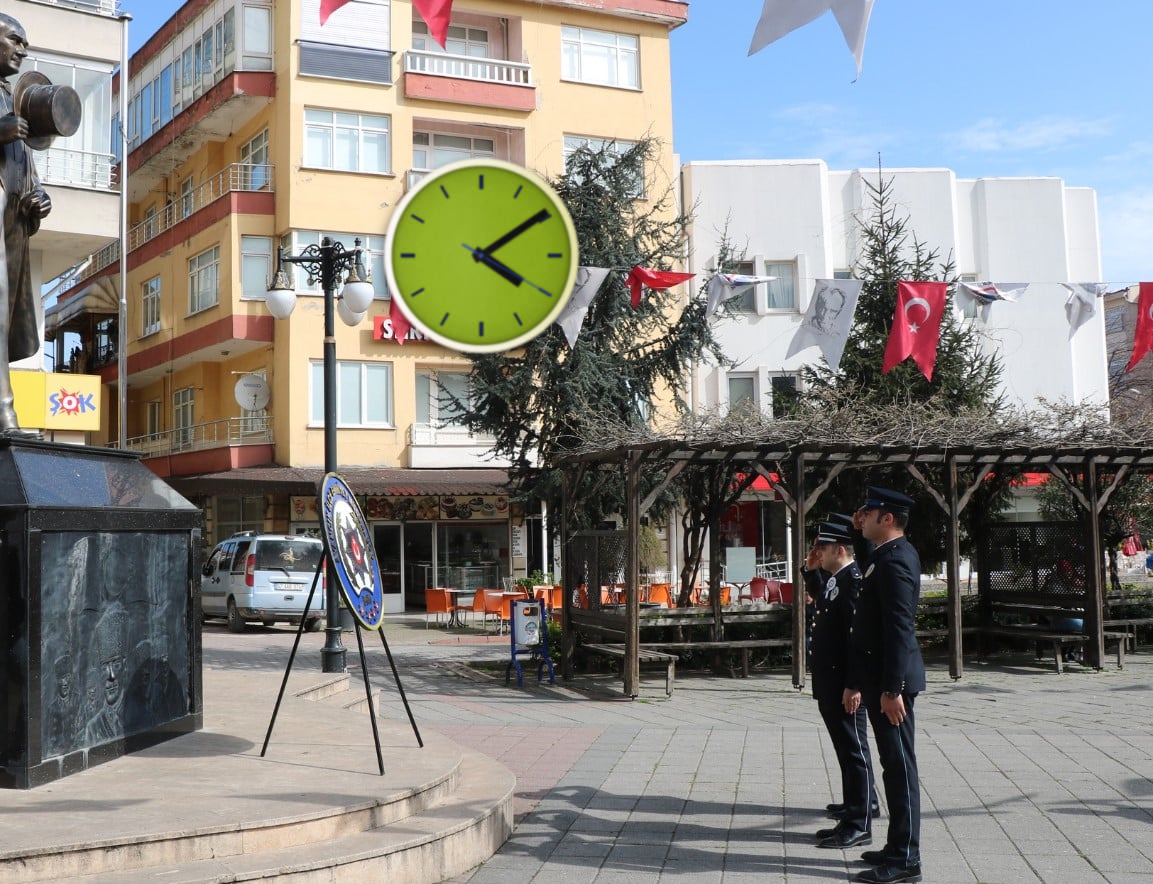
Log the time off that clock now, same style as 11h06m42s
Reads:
4h09m20s
